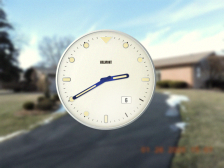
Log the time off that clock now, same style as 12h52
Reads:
2h40
